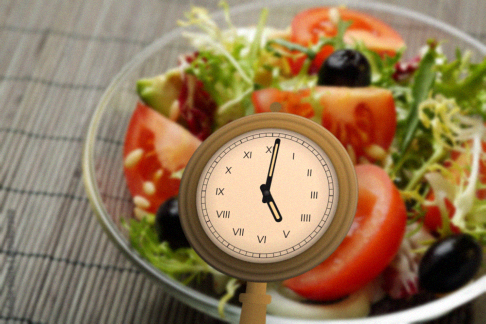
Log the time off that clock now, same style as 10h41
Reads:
5h01
